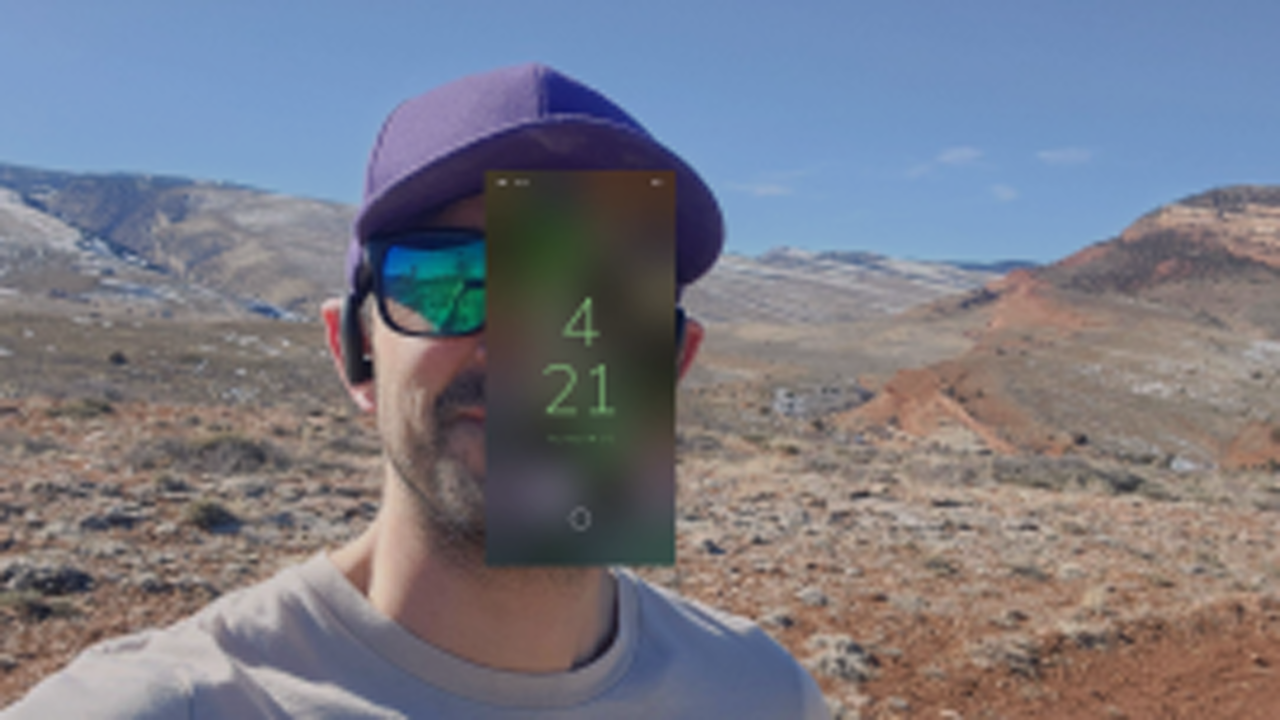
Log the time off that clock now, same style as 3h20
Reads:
4h21
